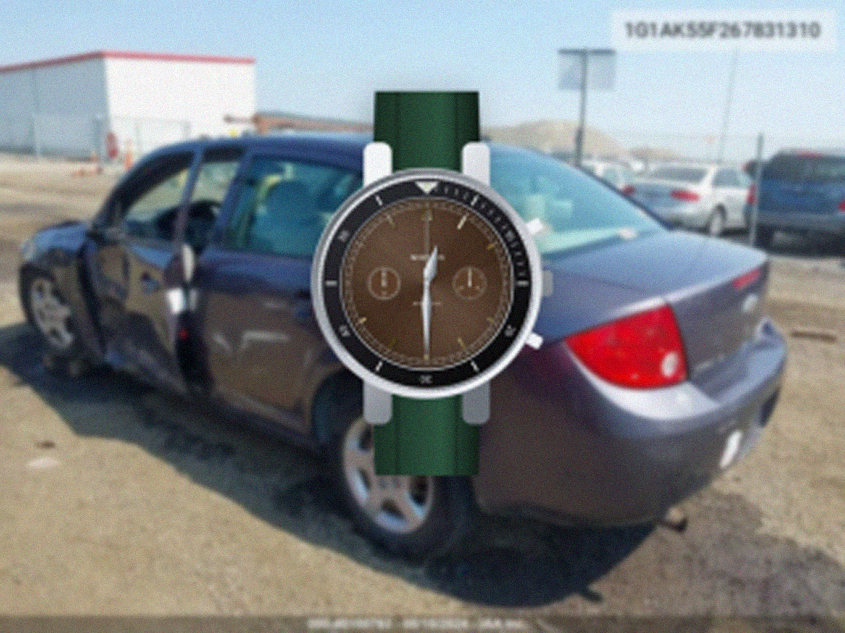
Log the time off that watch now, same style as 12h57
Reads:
12h30
